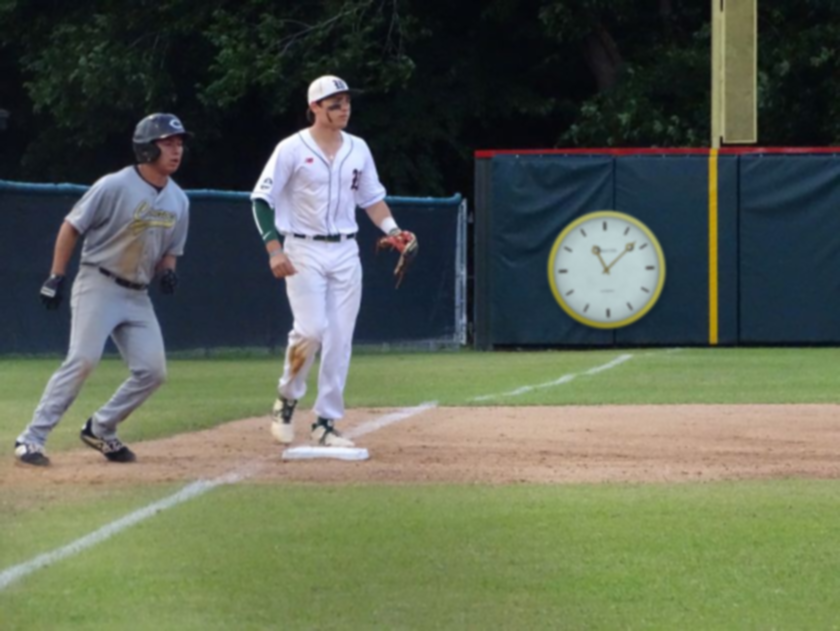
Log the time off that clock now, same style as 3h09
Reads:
11h08
